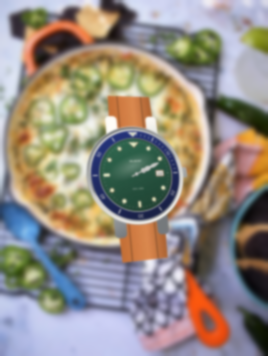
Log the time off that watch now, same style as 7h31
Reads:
2h11
